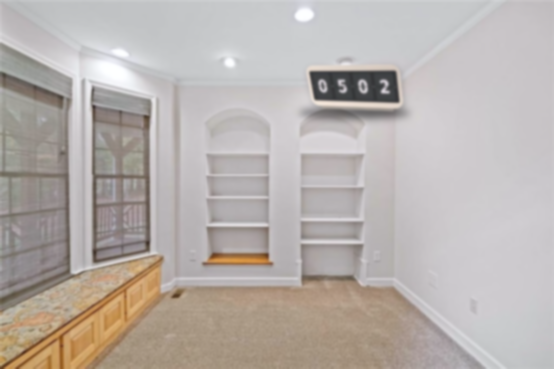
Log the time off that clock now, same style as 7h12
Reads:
5h02
